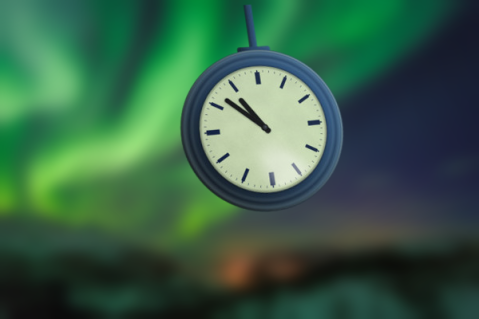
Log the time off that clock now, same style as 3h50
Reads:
10h52
